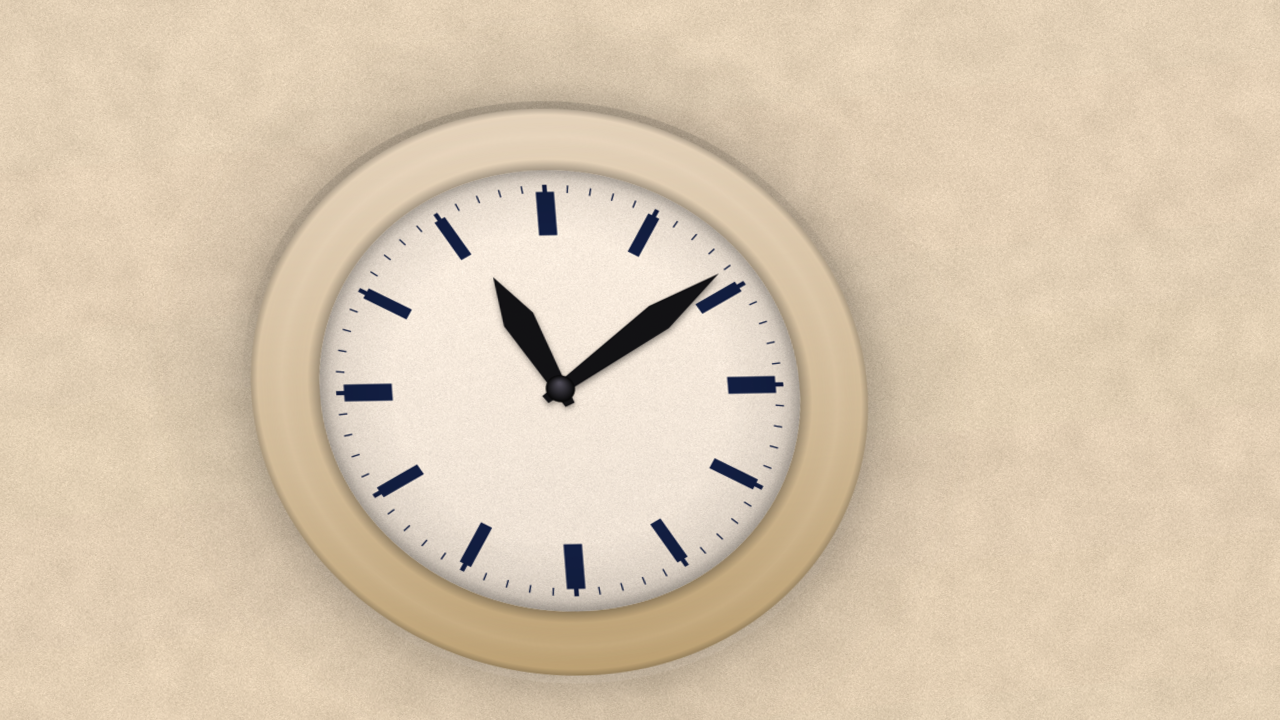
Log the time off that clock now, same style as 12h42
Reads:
11h09
